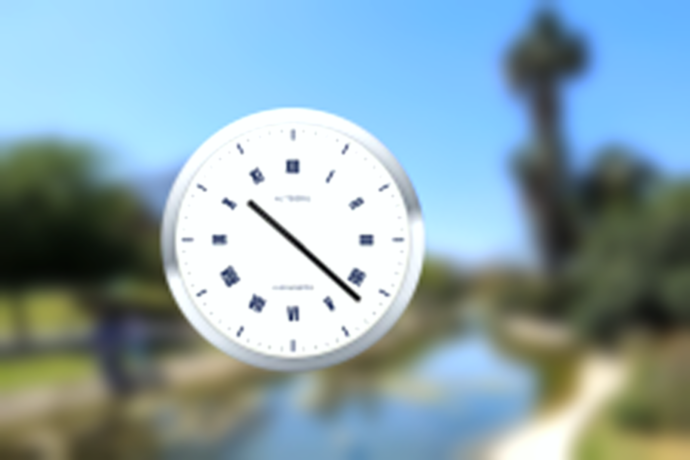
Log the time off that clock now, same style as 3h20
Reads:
10h22
